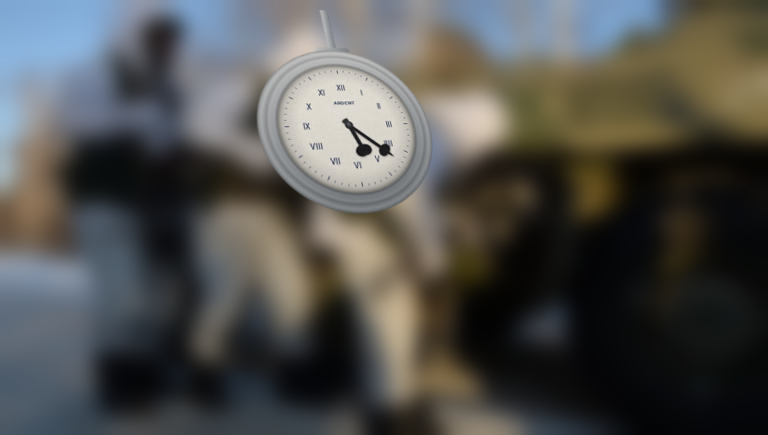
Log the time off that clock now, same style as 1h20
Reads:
5h22
